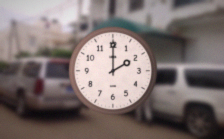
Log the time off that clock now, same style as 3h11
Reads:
2h00
